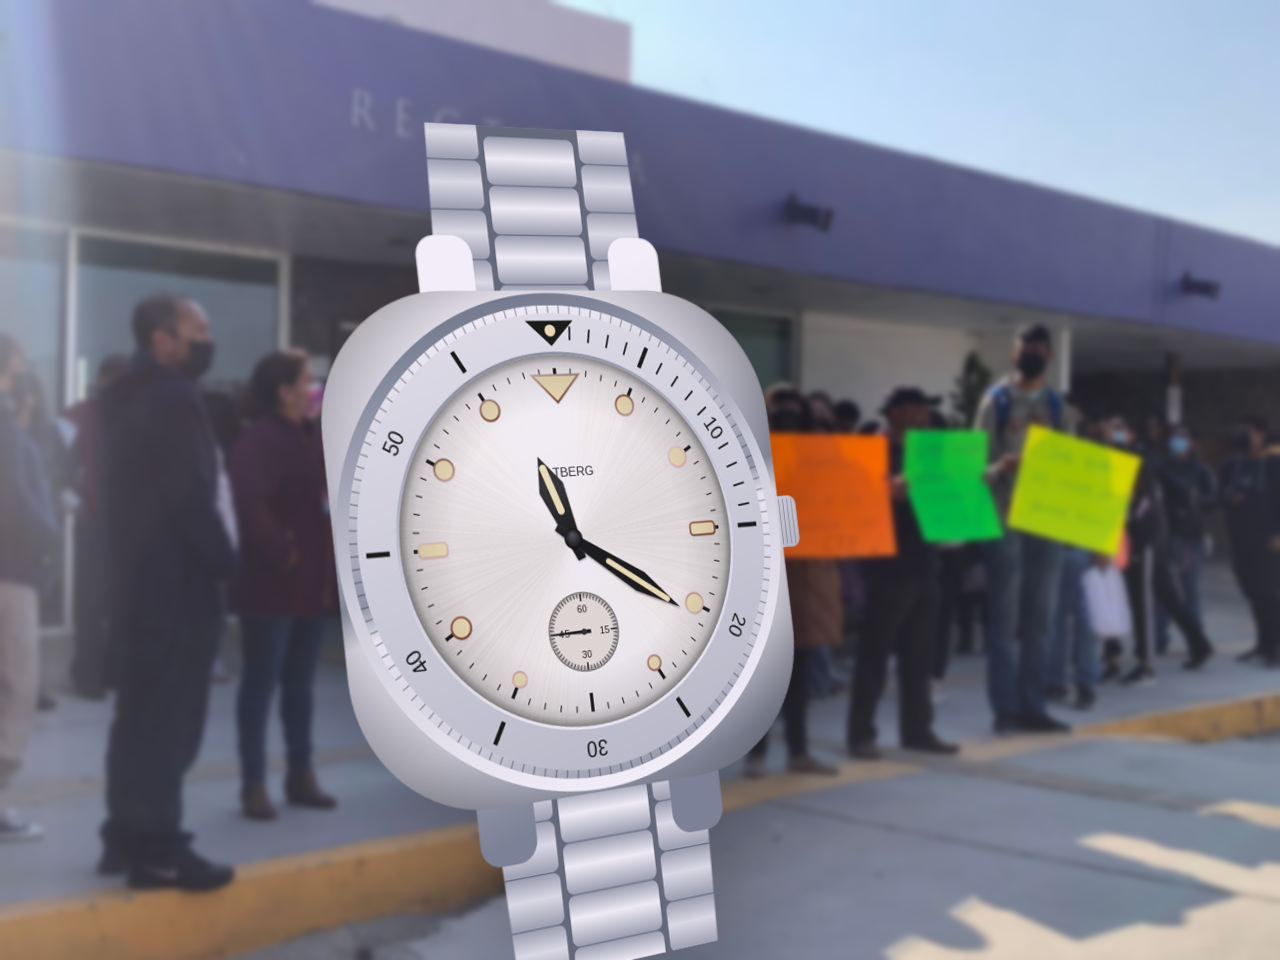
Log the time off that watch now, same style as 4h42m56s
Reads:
11h20m45s
